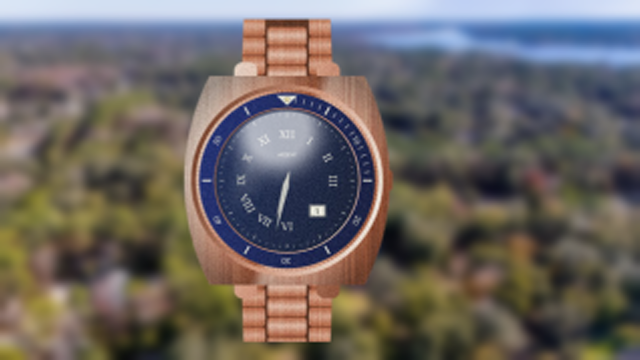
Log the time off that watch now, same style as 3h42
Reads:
6h32
